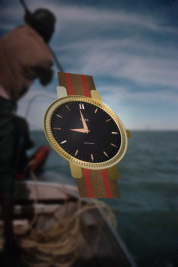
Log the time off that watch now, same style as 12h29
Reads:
8h59
